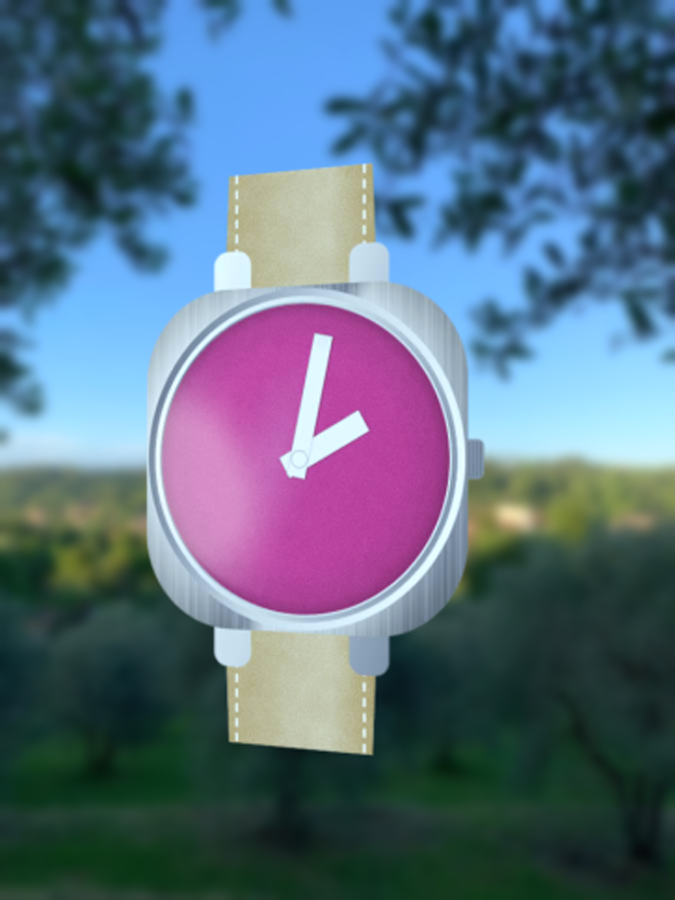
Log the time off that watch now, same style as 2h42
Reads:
2h02
